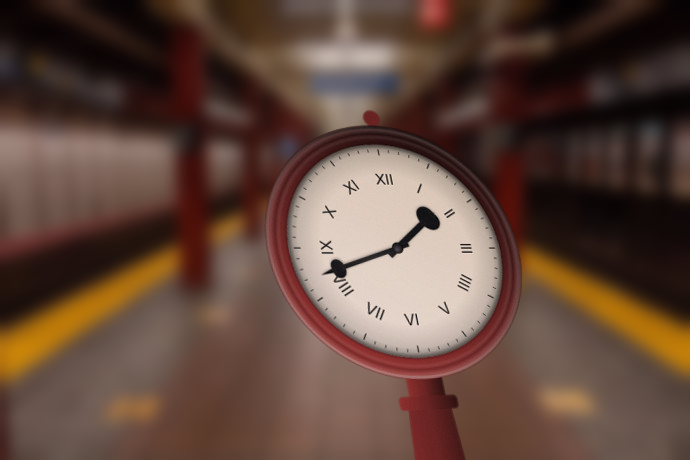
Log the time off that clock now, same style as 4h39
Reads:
1h42
